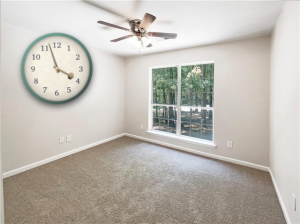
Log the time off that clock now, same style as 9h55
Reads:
3h57
